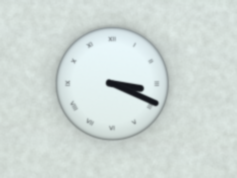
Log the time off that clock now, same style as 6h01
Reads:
3h19
